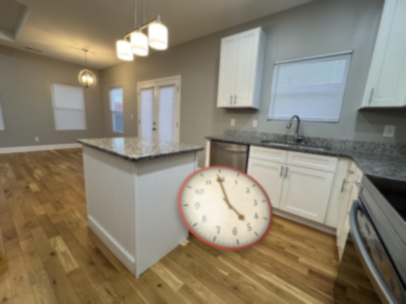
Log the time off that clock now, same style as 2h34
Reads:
4h59
